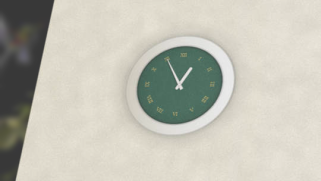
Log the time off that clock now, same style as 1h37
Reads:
12h55
